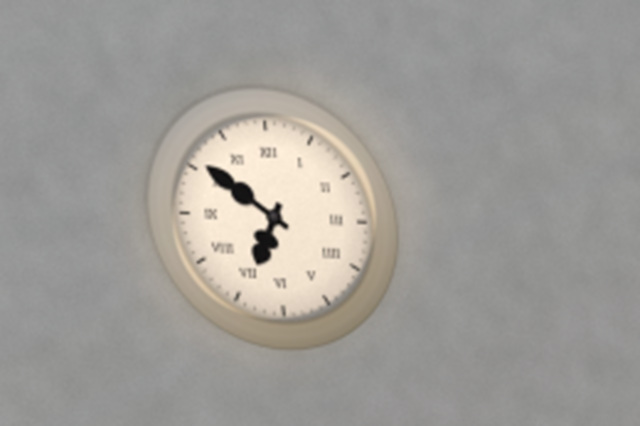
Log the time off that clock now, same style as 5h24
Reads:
6h51
